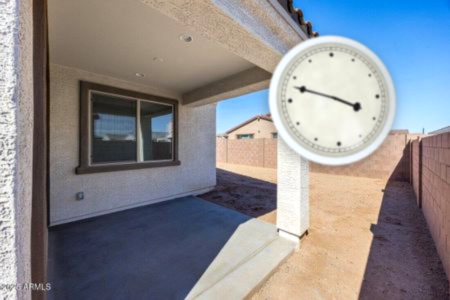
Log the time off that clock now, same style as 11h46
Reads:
3h48
